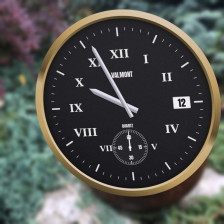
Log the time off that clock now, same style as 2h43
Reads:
9h56
